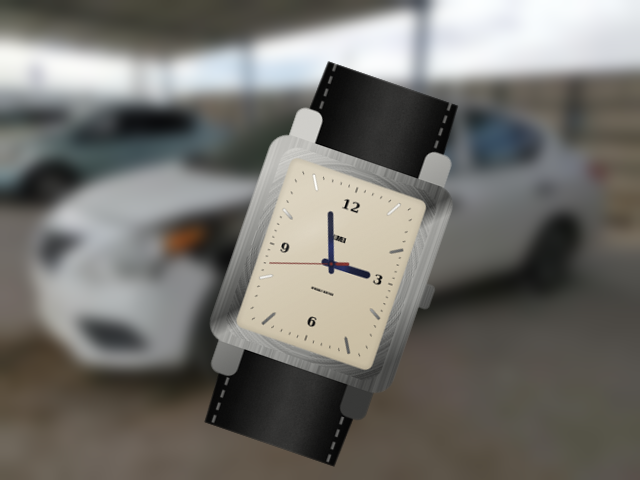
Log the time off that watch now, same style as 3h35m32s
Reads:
2h56m42s
